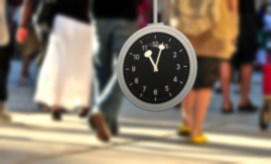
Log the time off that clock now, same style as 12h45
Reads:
11h03
